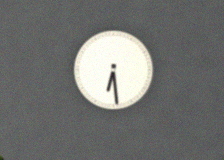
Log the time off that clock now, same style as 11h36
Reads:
6h29
